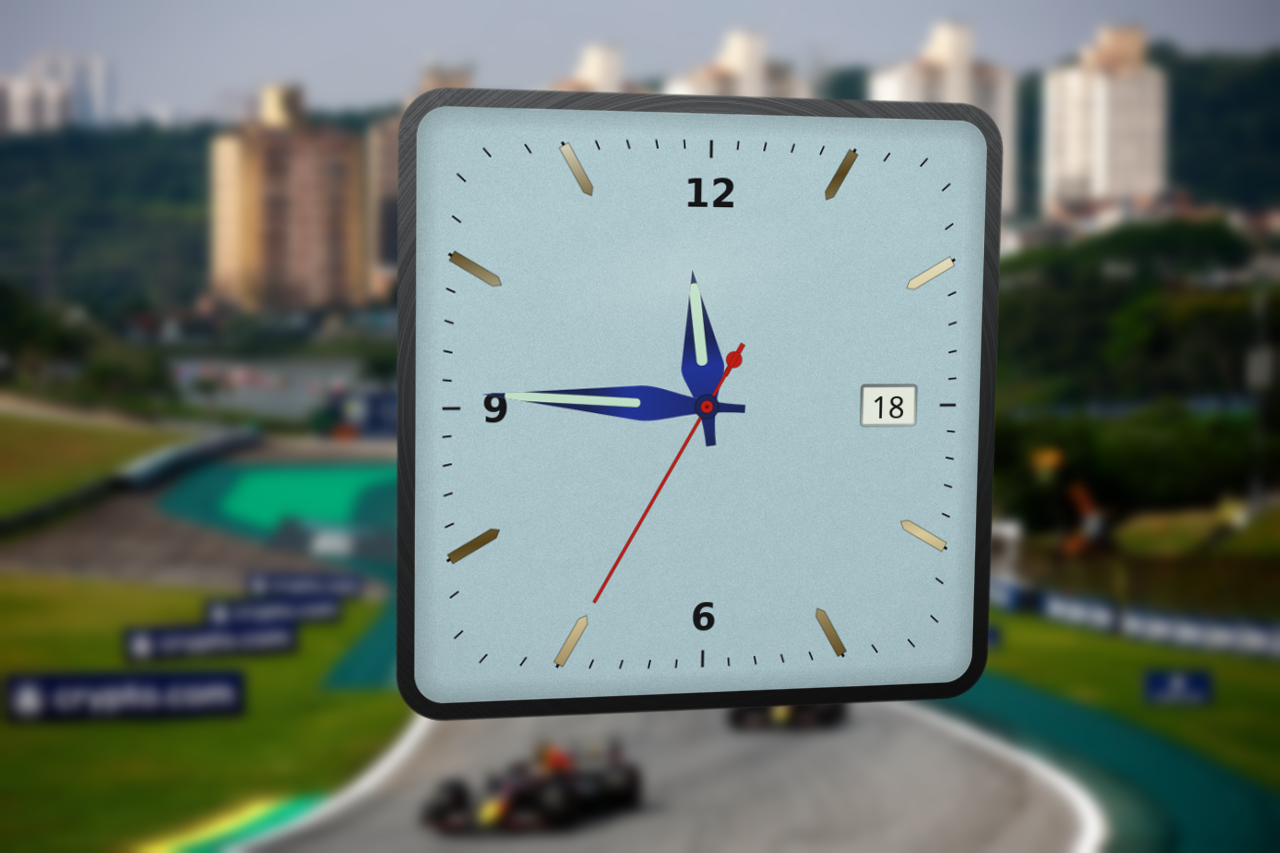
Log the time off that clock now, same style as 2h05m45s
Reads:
11h45m35s
